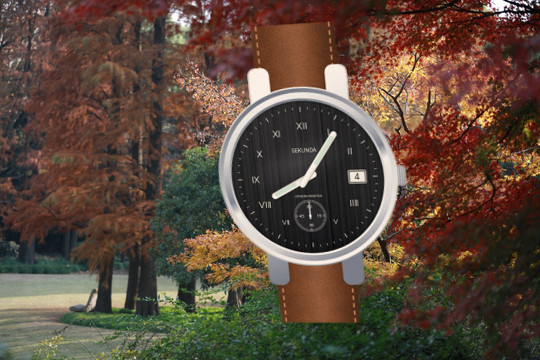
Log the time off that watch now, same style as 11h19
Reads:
8h06
